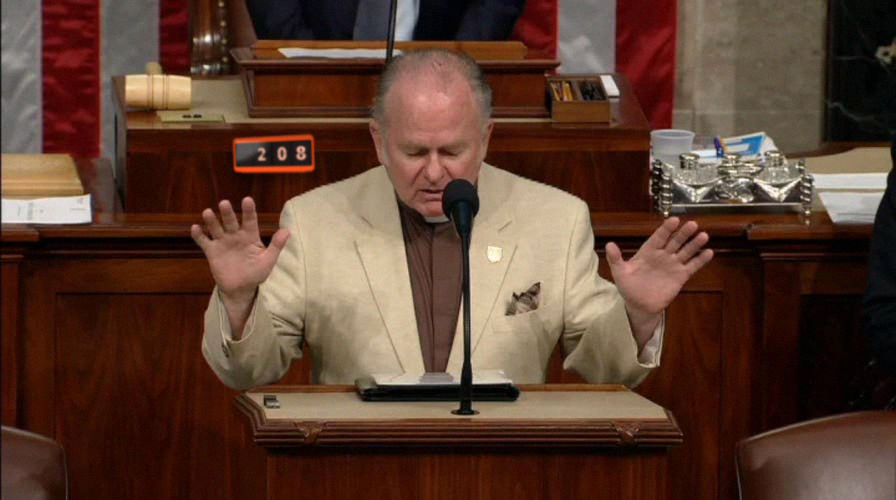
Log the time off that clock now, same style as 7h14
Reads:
2h08
